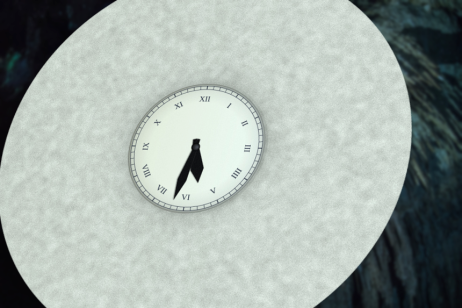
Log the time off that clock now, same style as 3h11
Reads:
5h32
